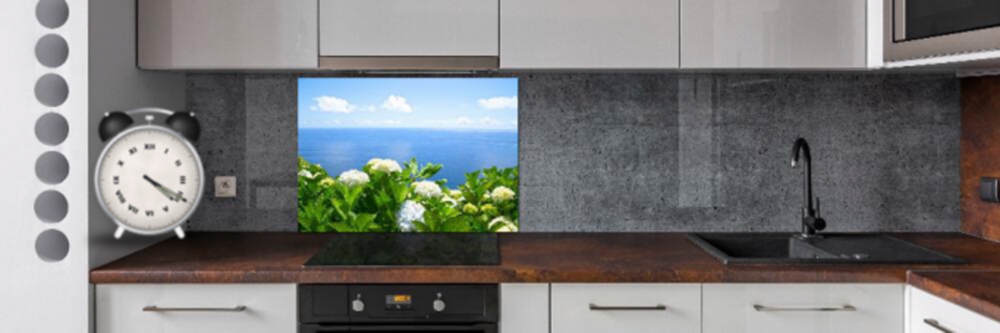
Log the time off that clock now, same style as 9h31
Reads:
4h20
